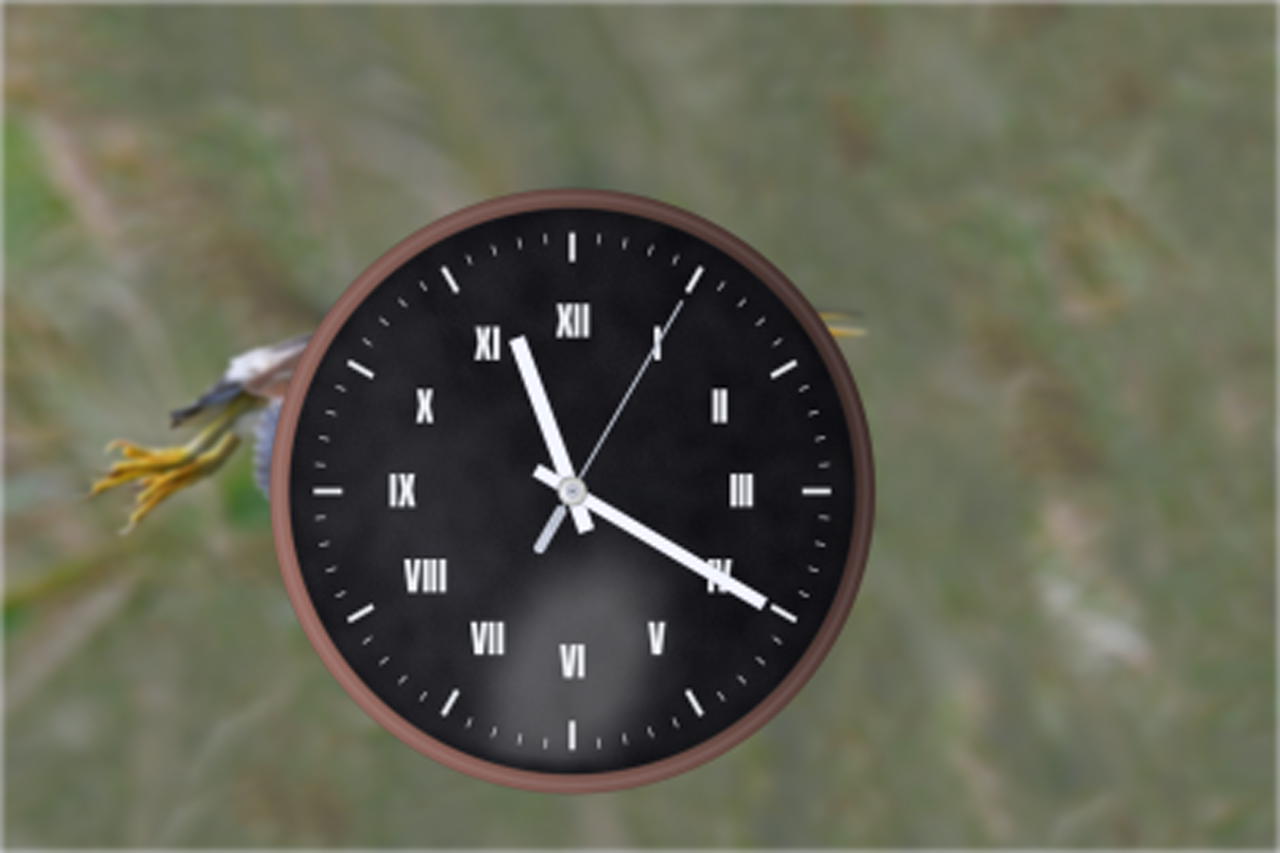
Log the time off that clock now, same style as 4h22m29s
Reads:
11h20m05s
